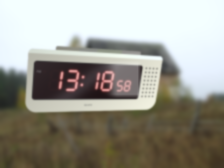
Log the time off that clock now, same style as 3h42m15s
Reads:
13h18m58s
